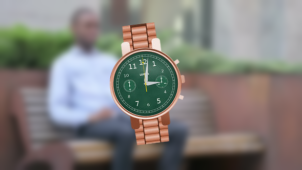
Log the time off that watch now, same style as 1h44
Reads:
3h02
